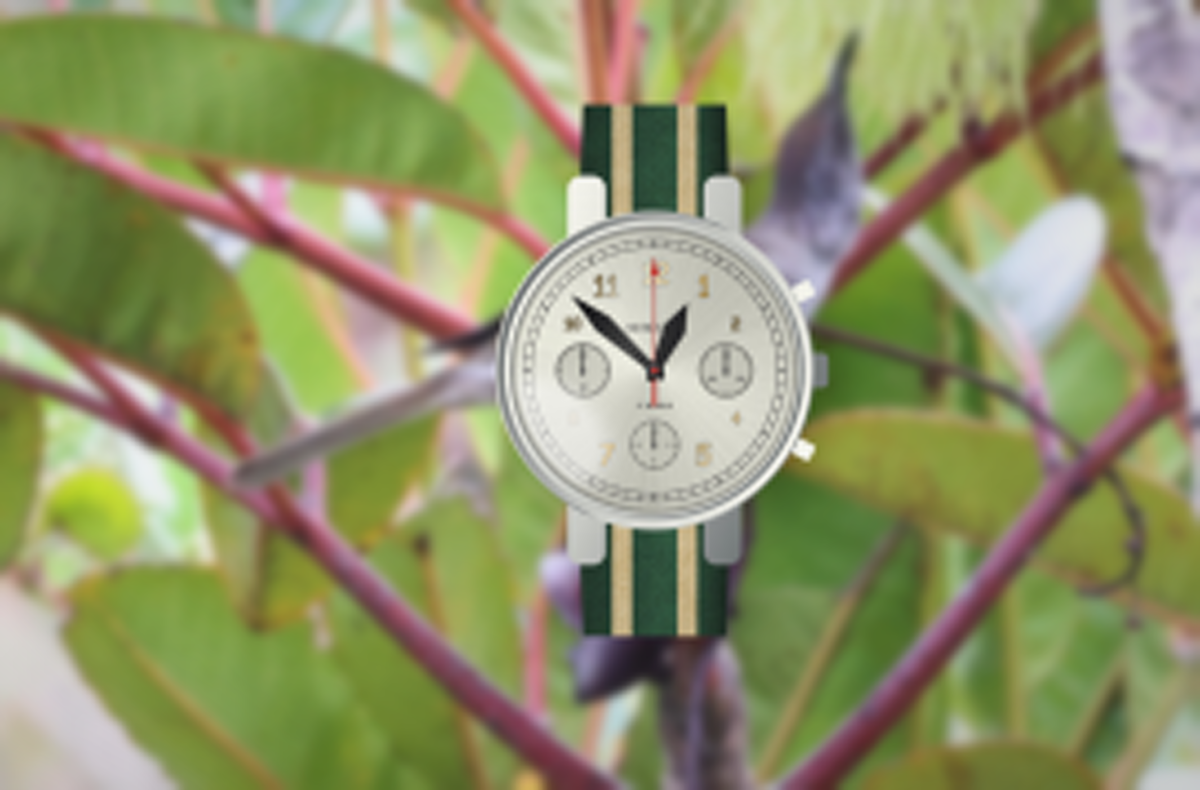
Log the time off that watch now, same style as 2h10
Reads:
12h52
